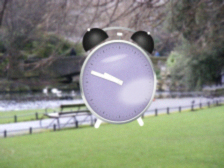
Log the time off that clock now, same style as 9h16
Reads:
9h48
